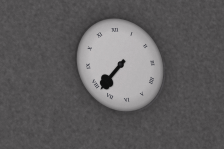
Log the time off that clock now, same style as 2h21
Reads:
7h38
